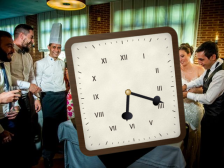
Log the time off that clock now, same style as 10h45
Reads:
6h19
